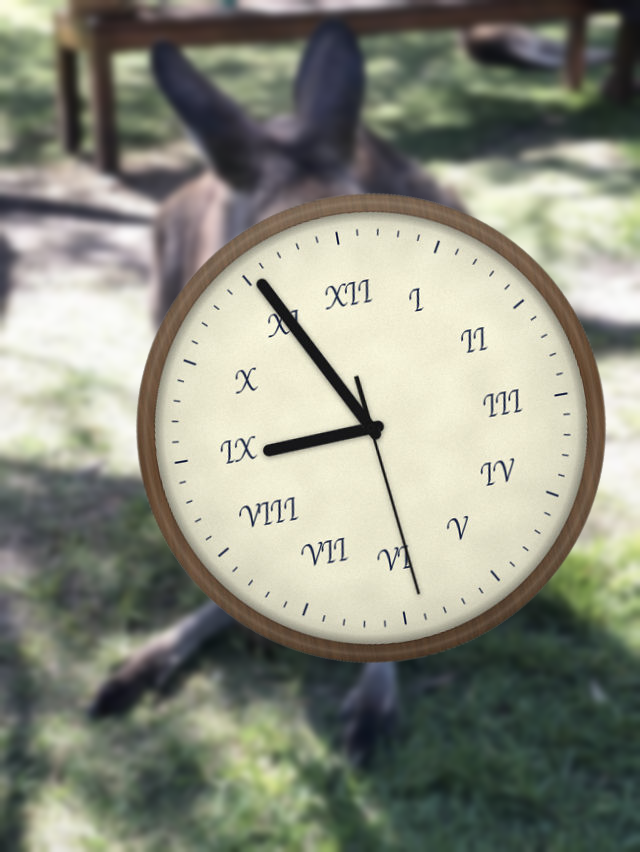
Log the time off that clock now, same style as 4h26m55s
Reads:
8h55m29s
